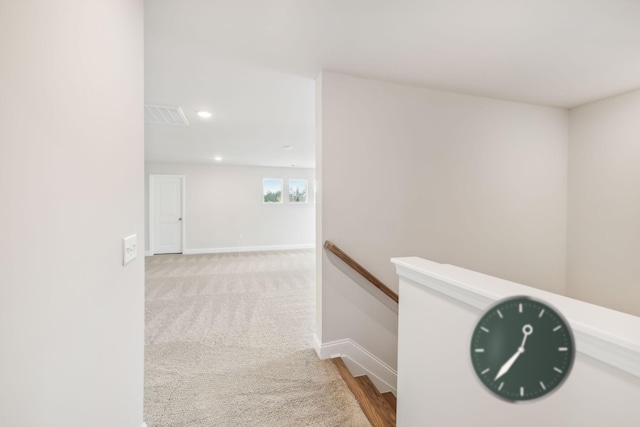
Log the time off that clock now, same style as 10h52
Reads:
12h37
